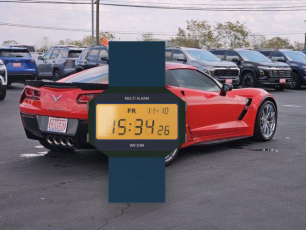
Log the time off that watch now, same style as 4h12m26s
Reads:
15h34m26s
